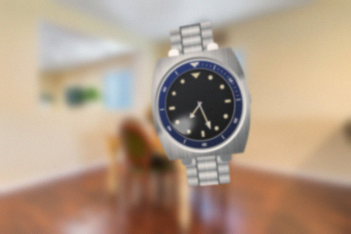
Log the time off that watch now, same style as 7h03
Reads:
7h27
